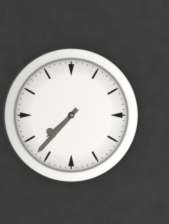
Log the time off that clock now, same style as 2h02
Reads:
7h37
